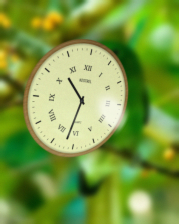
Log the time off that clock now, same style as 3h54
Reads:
10h32
